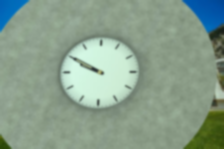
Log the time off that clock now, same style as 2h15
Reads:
9h50
